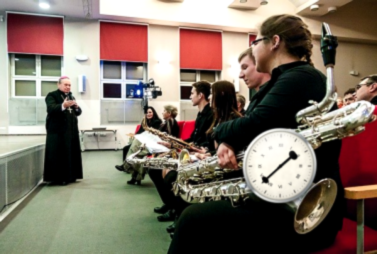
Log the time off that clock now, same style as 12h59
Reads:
1h38
